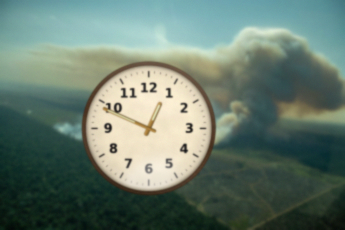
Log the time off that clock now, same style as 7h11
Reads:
12h49
